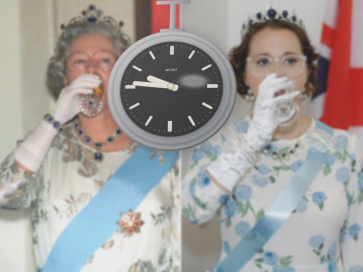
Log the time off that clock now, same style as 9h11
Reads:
9h46
